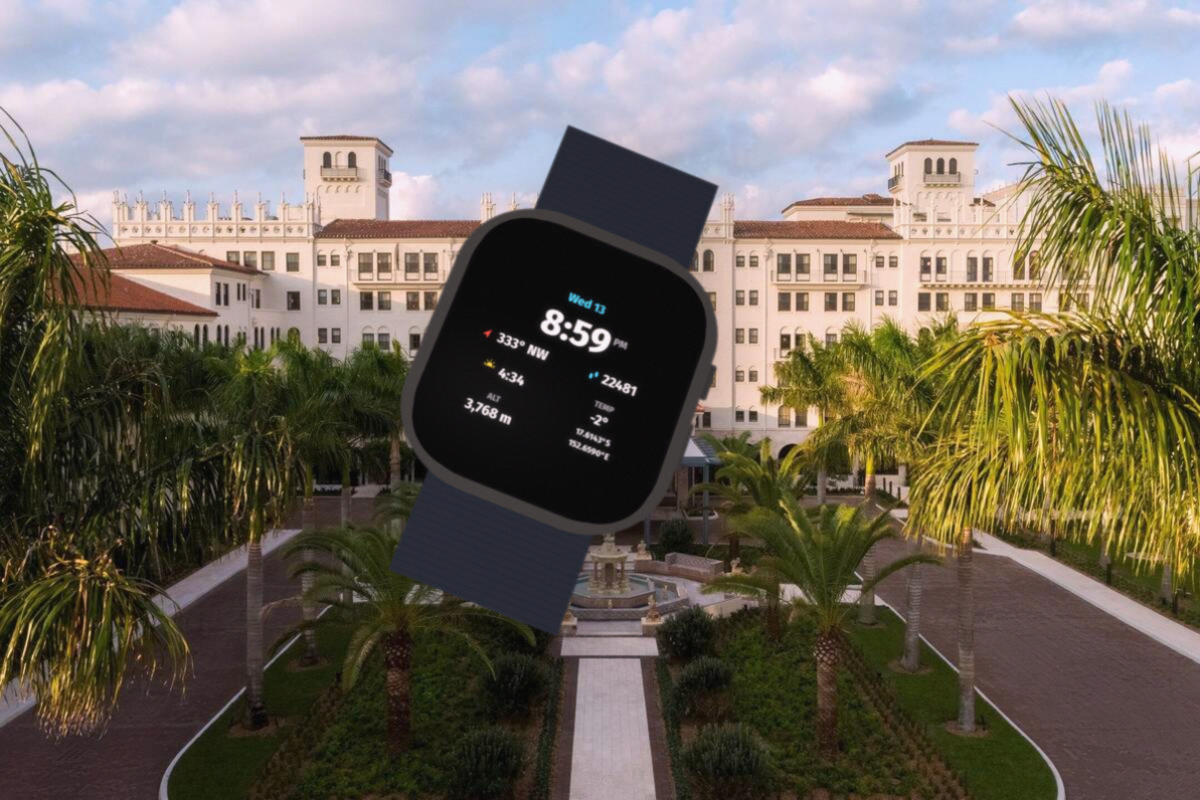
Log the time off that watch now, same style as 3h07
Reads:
8h59
